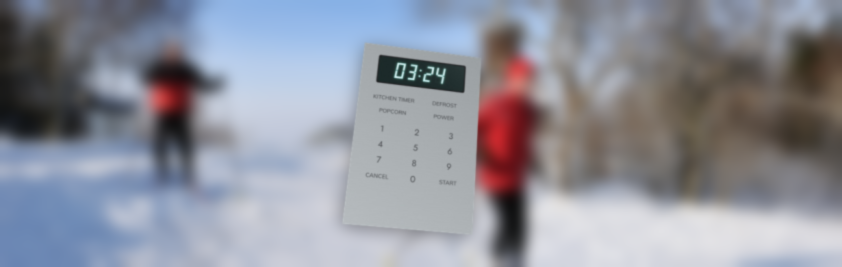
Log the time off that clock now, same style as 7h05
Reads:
3h24
